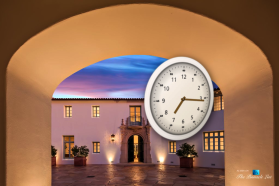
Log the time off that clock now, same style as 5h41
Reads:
7h16
